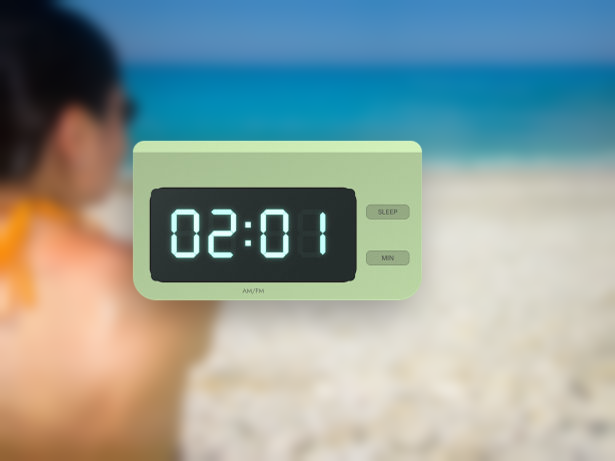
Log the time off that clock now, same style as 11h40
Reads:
2h01
